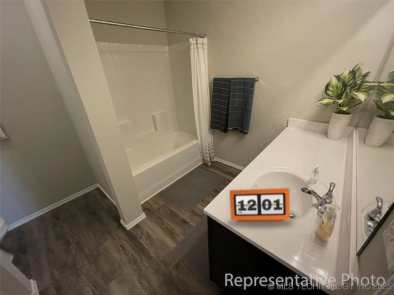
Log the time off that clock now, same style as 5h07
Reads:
12h01
